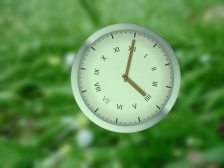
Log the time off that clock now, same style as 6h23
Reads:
4h00
